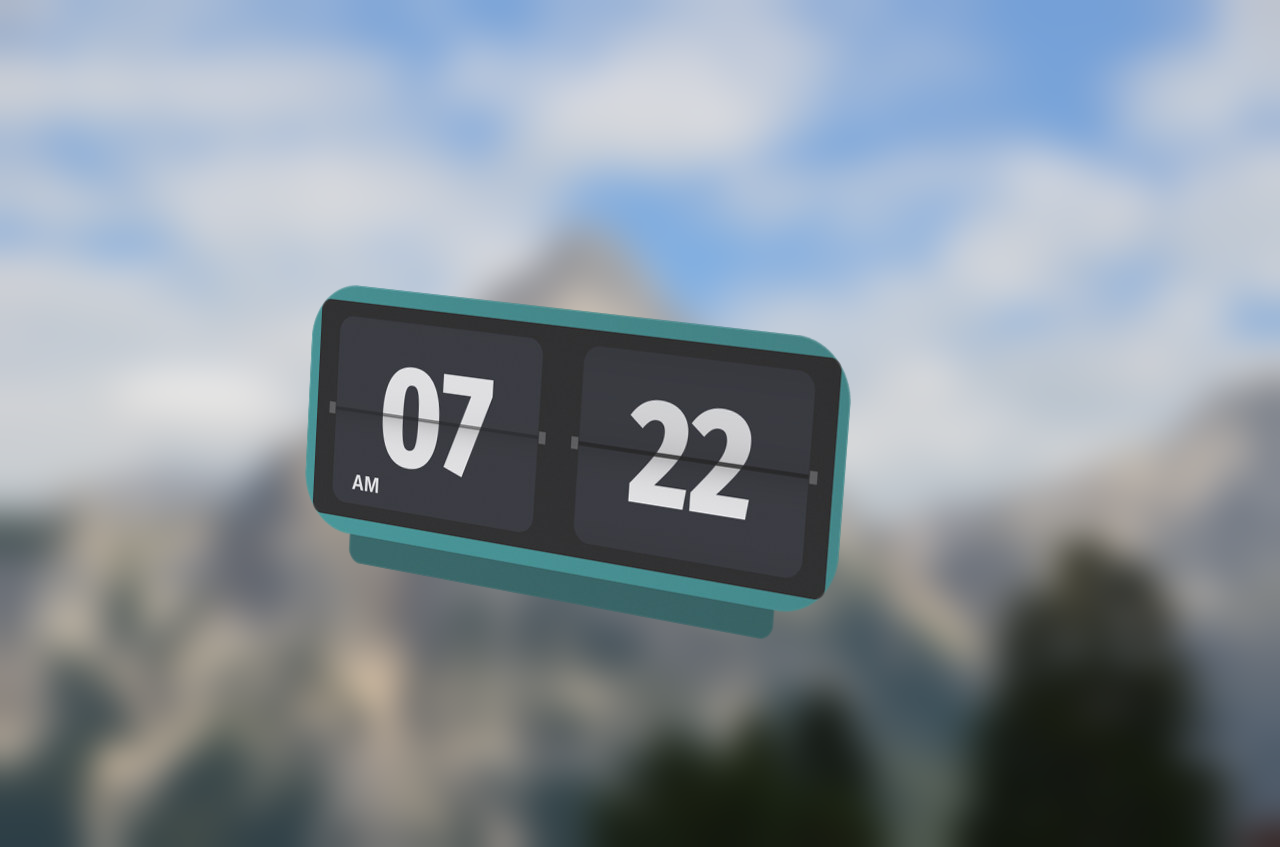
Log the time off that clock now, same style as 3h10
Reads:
7h22
